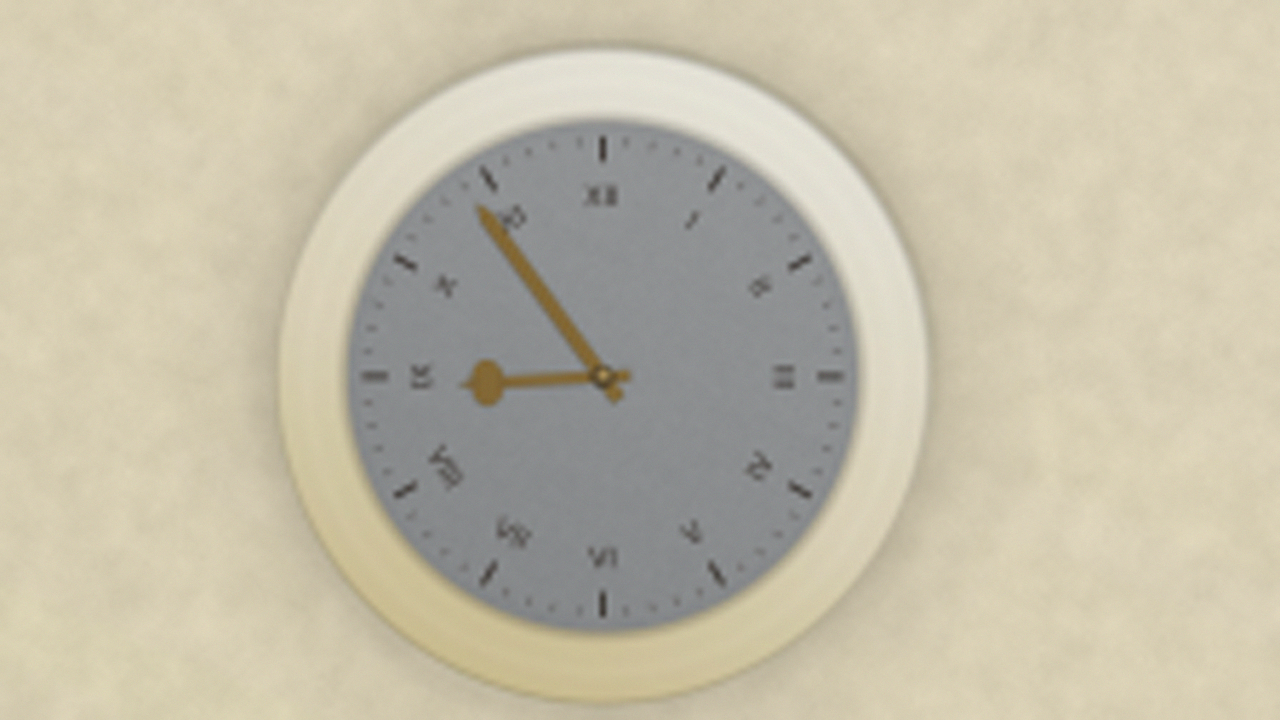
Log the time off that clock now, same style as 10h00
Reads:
8h54
